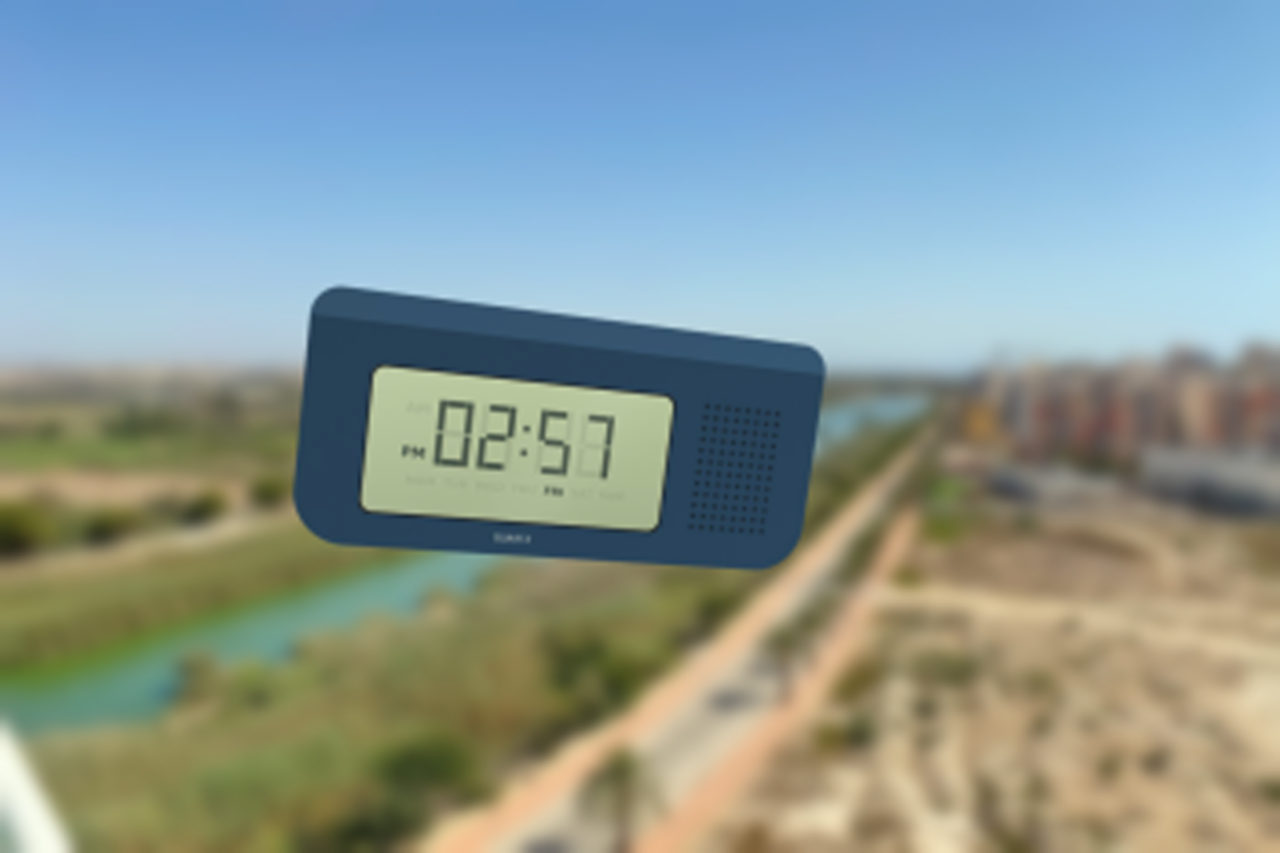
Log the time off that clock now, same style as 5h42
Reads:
2h57
